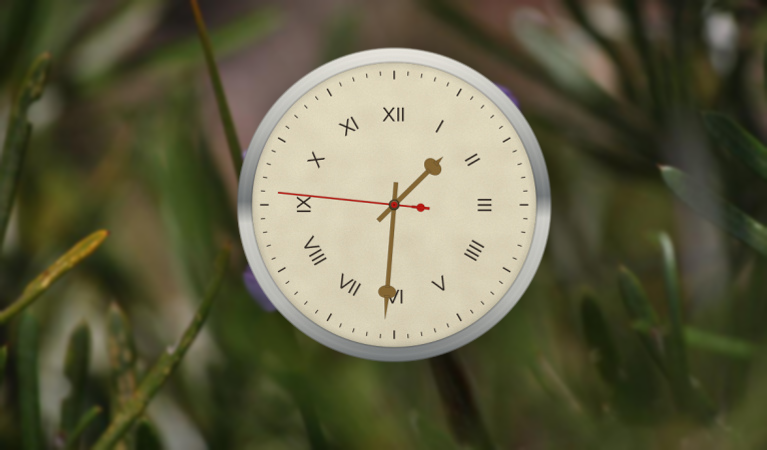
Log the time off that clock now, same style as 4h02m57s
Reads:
1h30m46s
